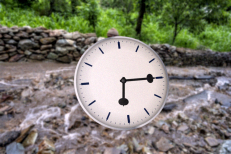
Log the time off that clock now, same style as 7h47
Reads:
6h15
